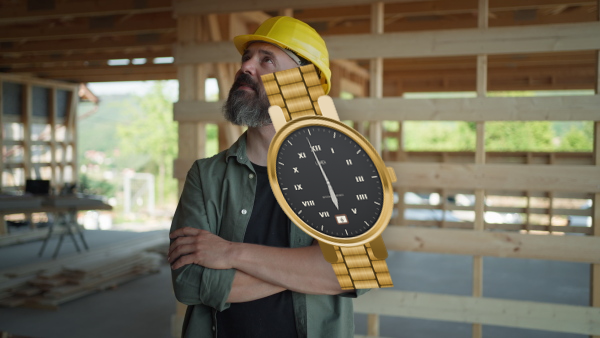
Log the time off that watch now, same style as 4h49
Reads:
5h59
